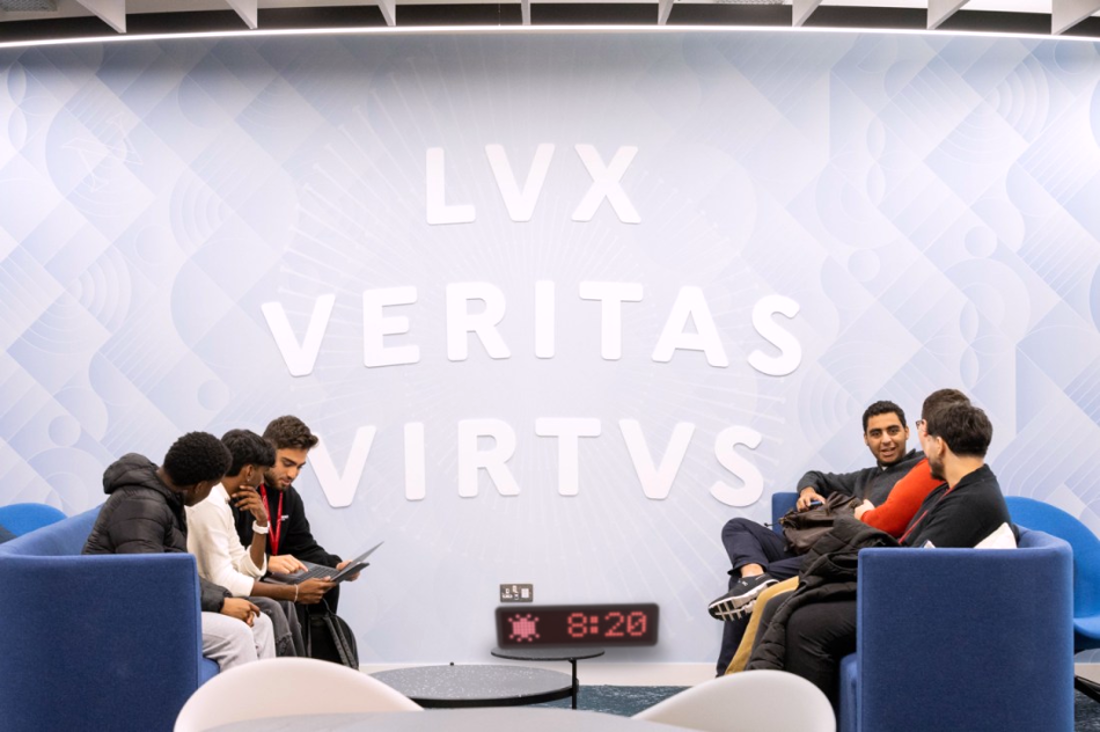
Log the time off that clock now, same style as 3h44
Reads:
8h20
